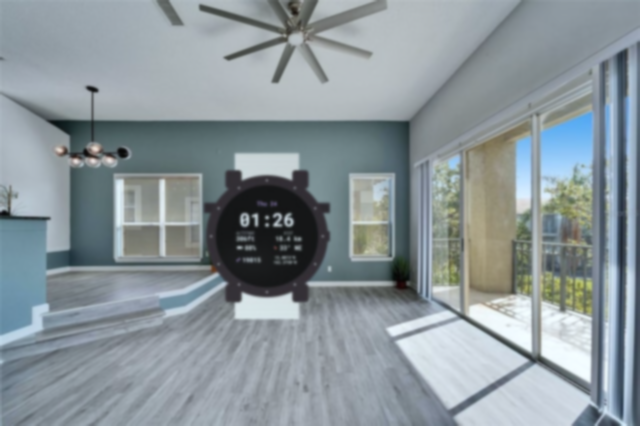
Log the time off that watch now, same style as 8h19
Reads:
1h26
